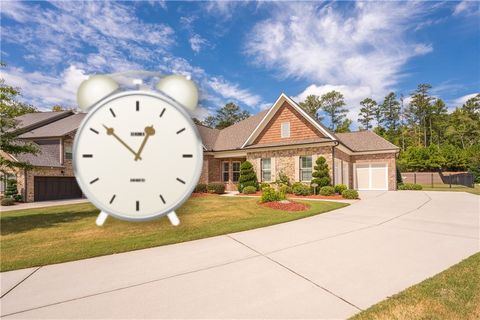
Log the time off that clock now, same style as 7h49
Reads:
12h52
